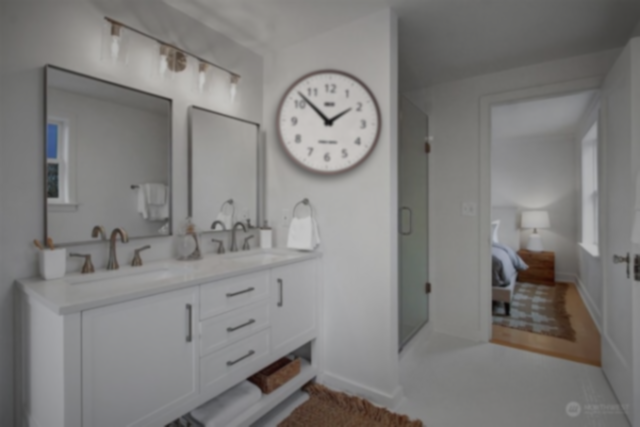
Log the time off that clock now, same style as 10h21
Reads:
1h52
